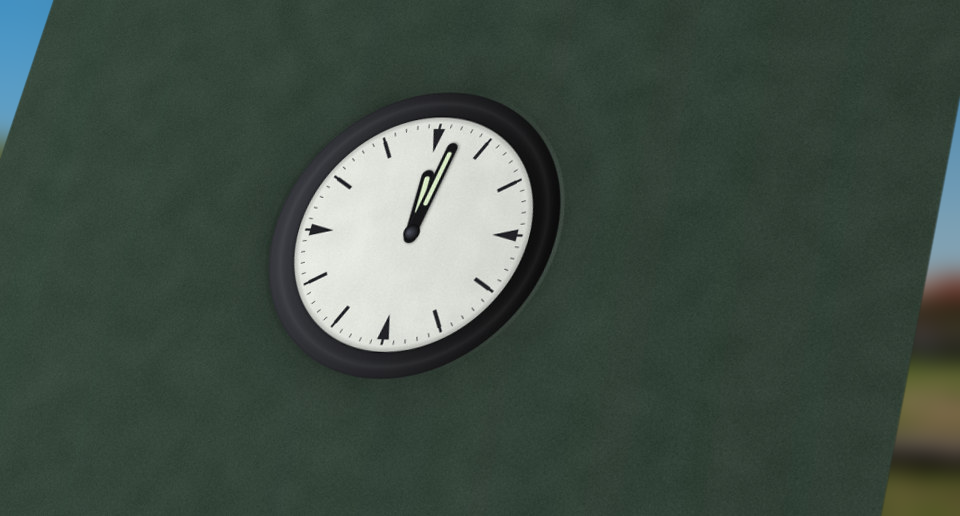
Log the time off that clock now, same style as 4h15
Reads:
12h02
